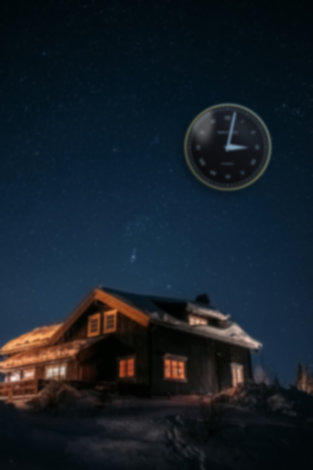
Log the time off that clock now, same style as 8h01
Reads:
3h02
